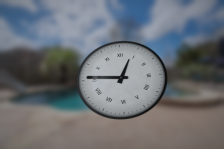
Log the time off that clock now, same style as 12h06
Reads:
12h46
